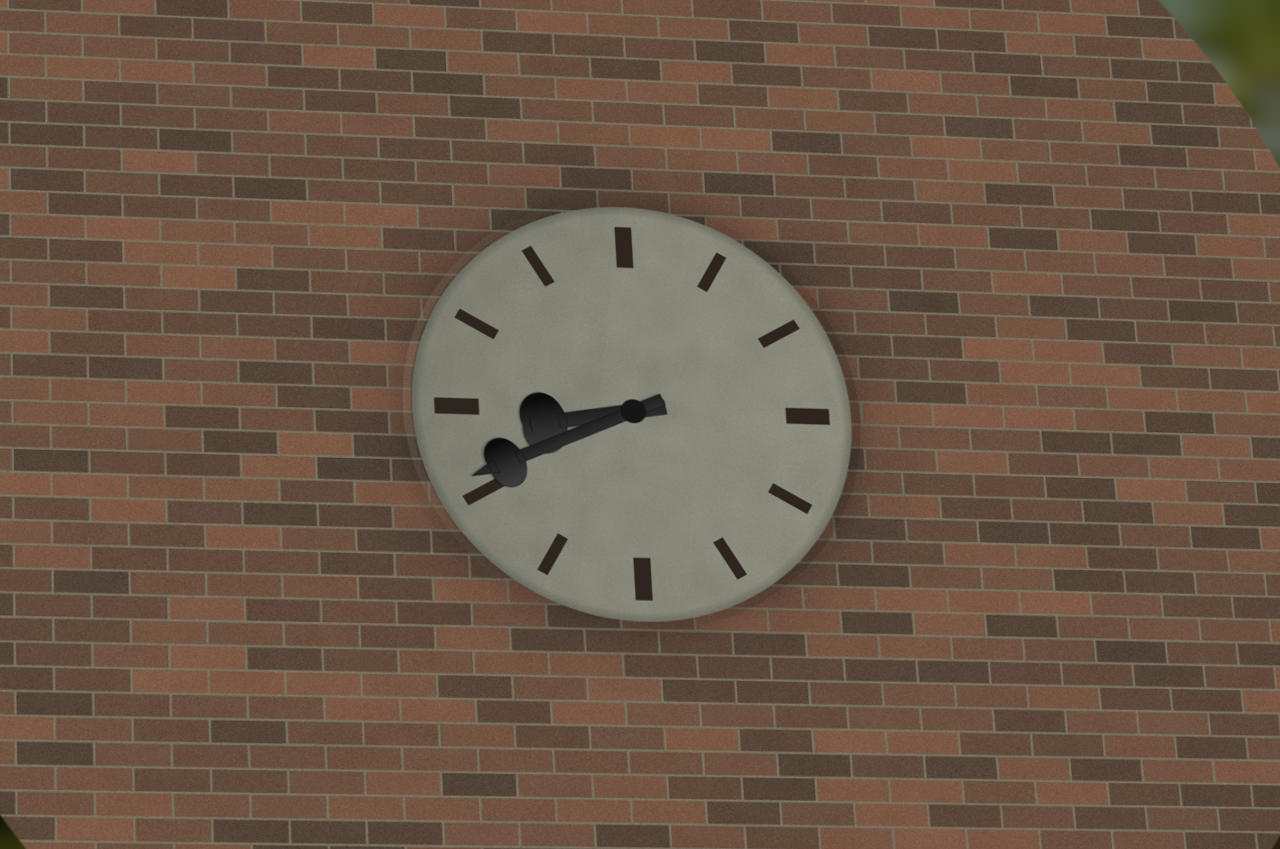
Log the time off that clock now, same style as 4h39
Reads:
8h41
